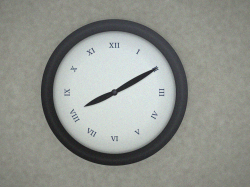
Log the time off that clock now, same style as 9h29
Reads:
8h10
